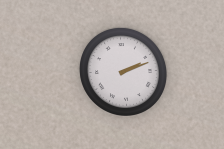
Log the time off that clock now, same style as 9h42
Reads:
2h12
